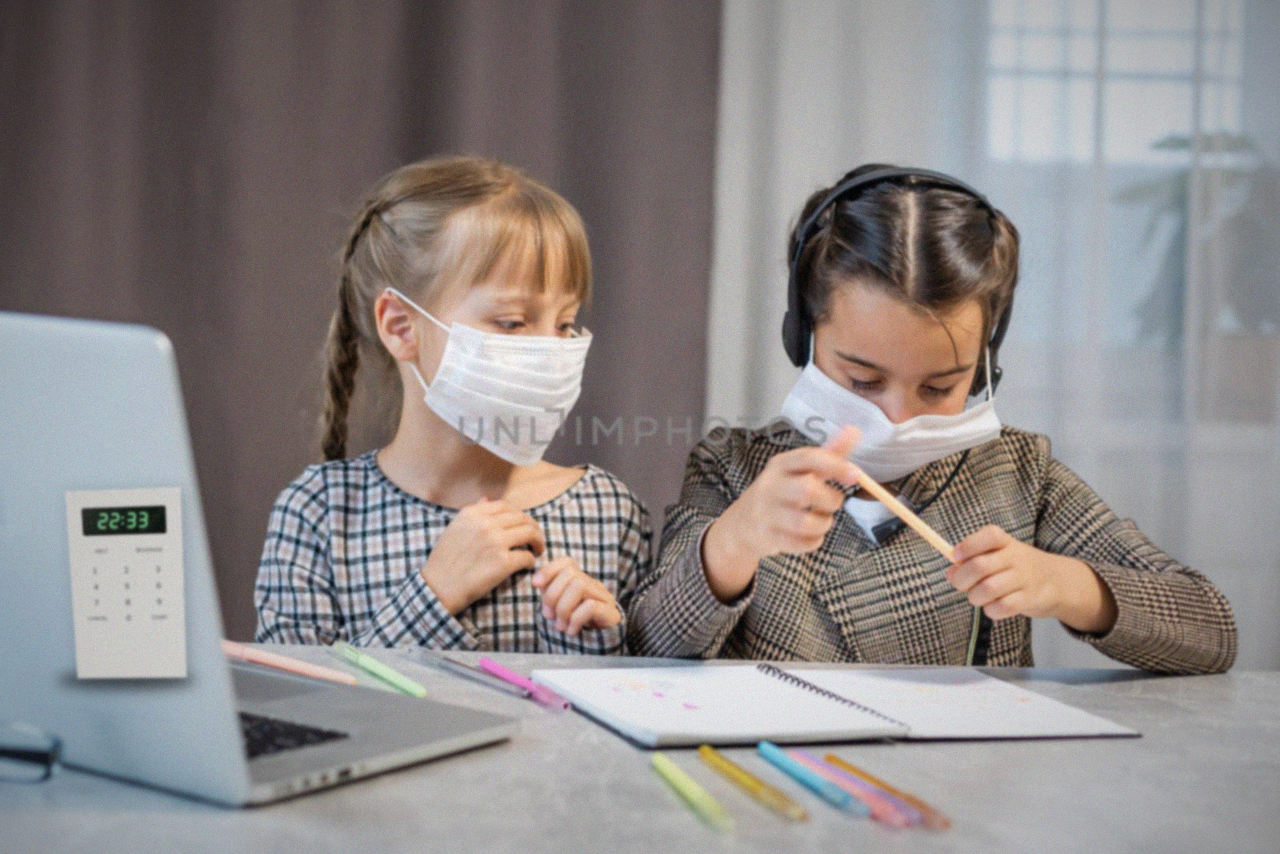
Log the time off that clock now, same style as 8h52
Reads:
22h33
